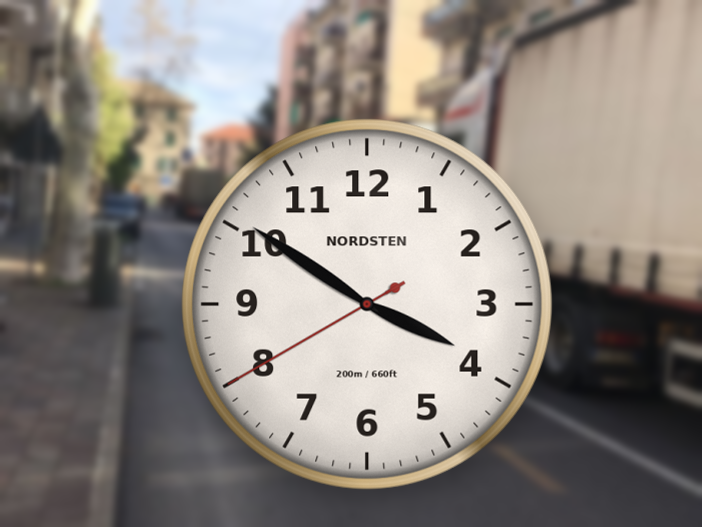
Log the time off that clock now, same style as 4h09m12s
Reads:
3h50m40s
